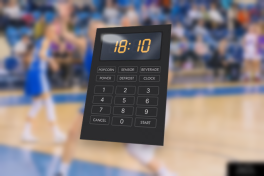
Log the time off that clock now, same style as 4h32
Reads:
18h10
